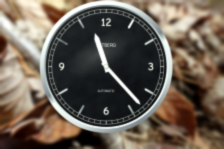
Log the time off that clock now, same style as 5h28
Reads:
11h23
